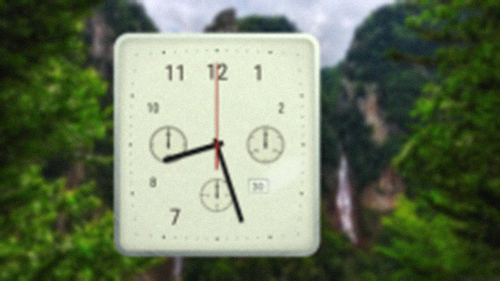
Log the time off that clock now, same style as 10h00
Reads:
8h27
